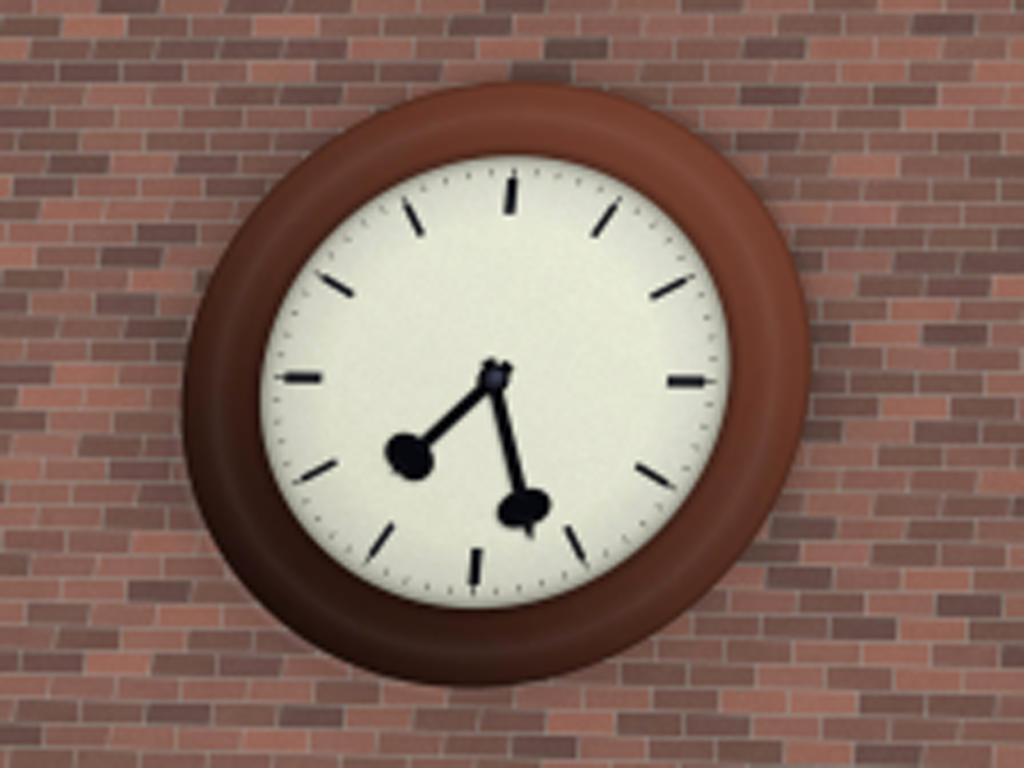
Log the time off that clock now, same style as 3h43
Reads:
7h27
